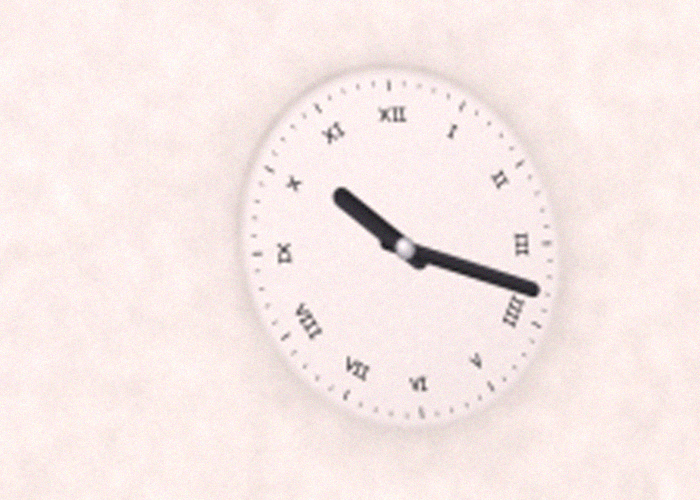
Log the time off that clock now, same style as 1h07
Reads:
10h18
